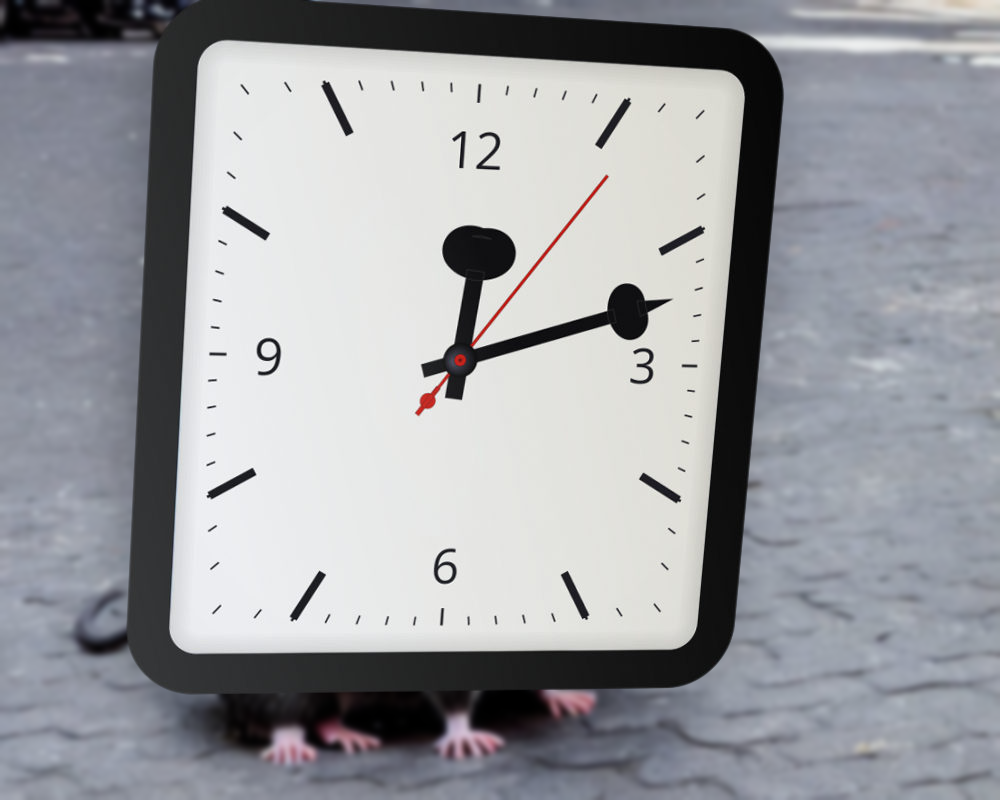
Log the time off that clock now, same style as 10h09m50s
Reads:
12h12m06s
